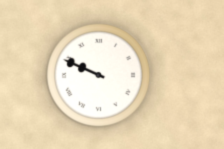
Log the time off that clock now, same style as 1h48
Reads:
9h49
